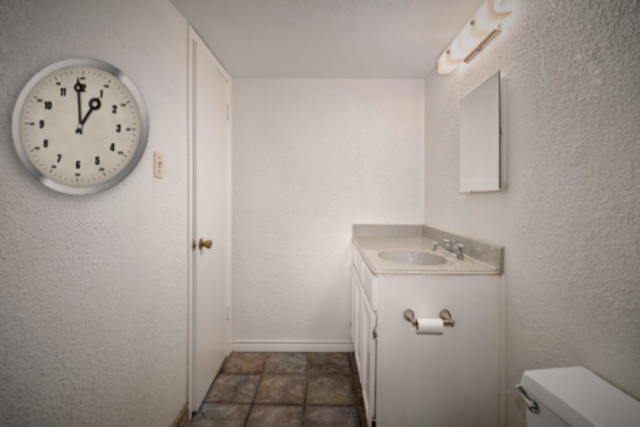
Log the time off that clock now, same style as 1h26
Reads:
12h59
